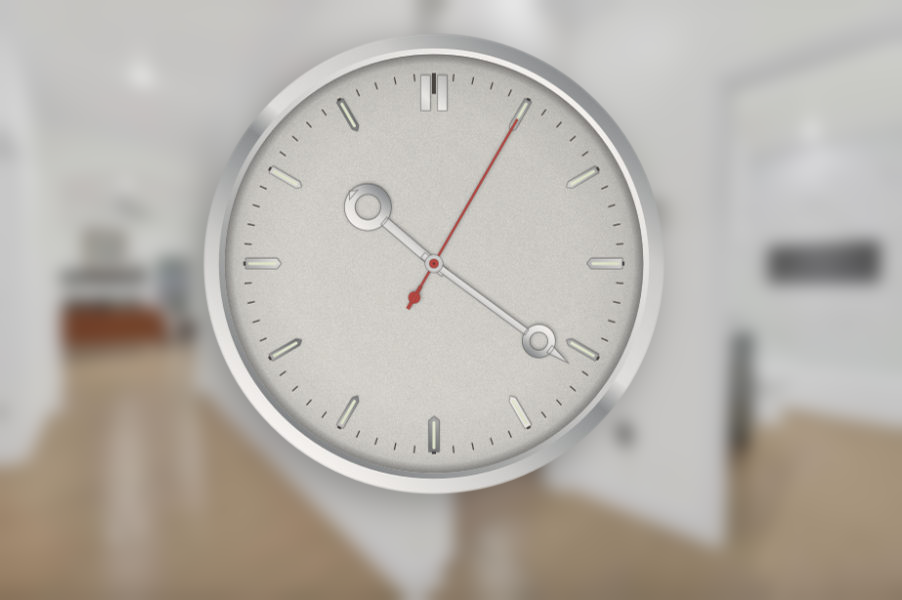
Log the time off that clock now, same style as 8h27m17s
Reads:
10h21m05s
